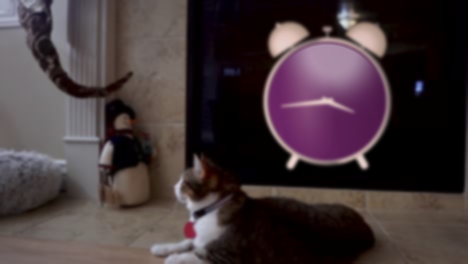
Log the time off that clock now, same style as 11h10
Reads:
3h44
